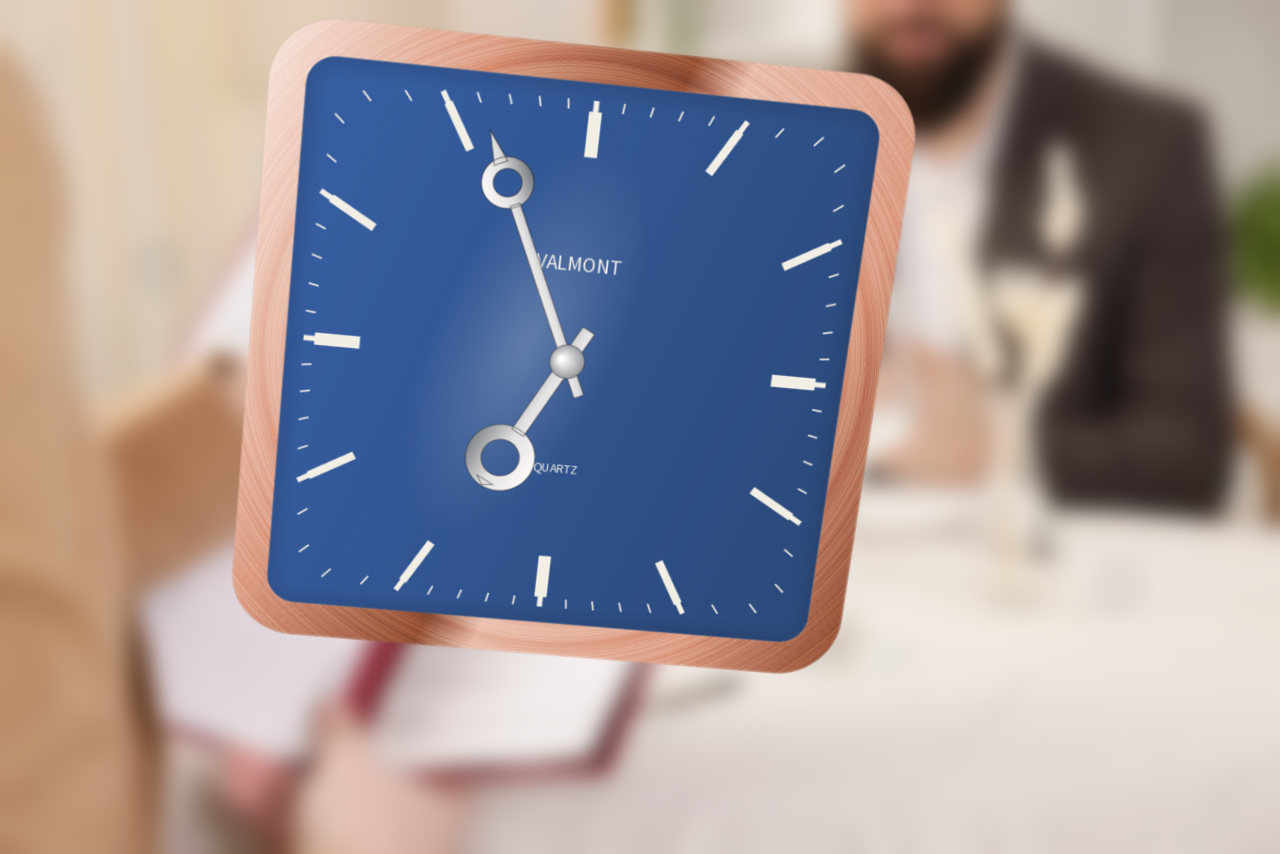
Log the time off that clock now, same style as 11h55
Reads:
6h56
